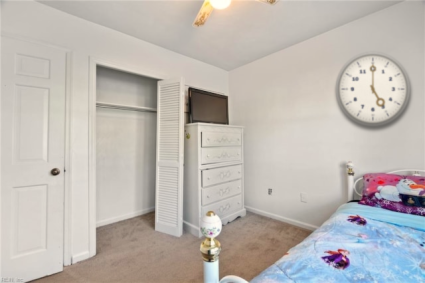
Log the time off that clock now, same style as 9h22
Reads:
5h00
